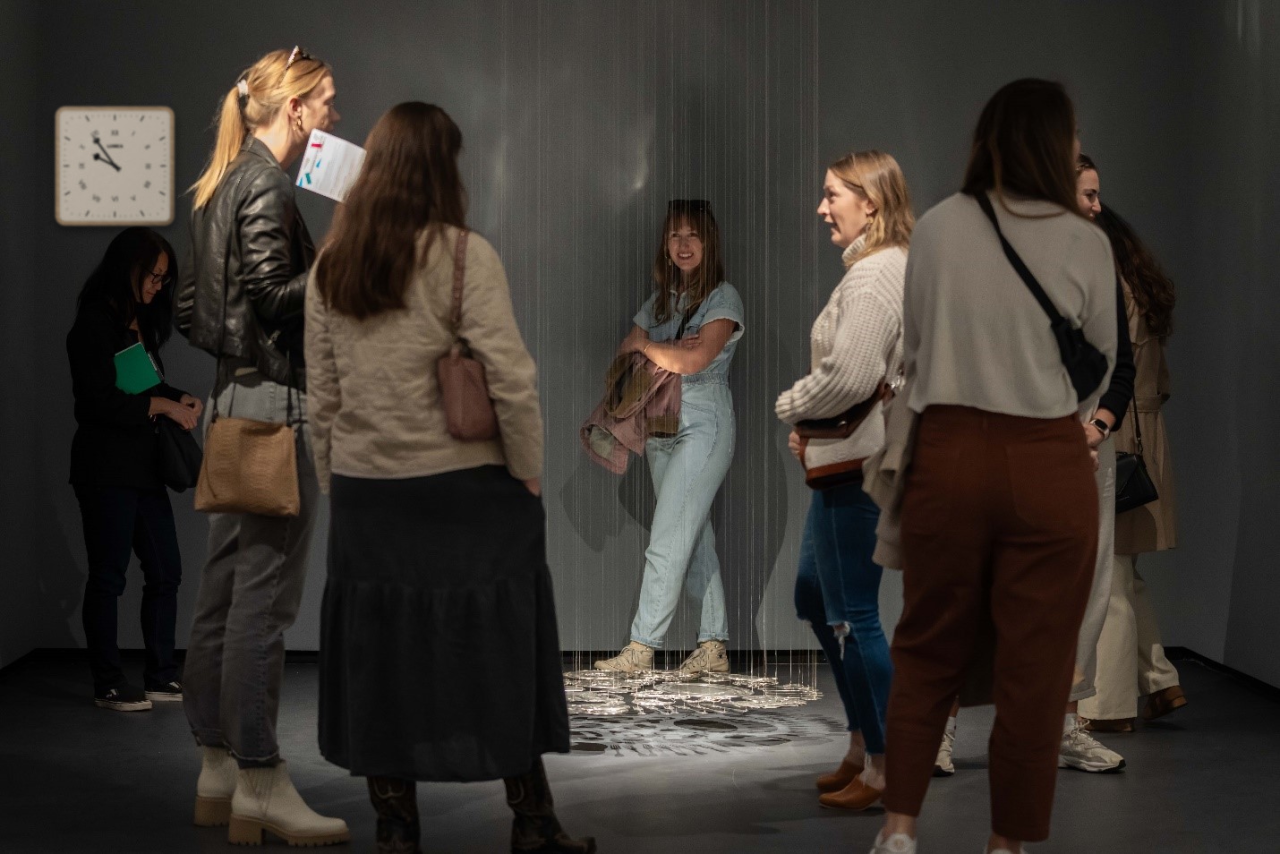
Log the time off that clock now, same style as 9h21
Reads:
9h54
